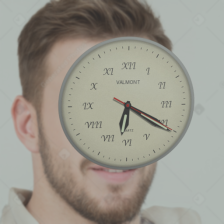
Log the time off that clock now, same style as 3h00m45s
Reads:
6h20m20s
